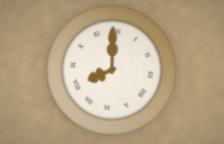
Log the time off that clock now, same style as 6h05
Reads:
7h59
